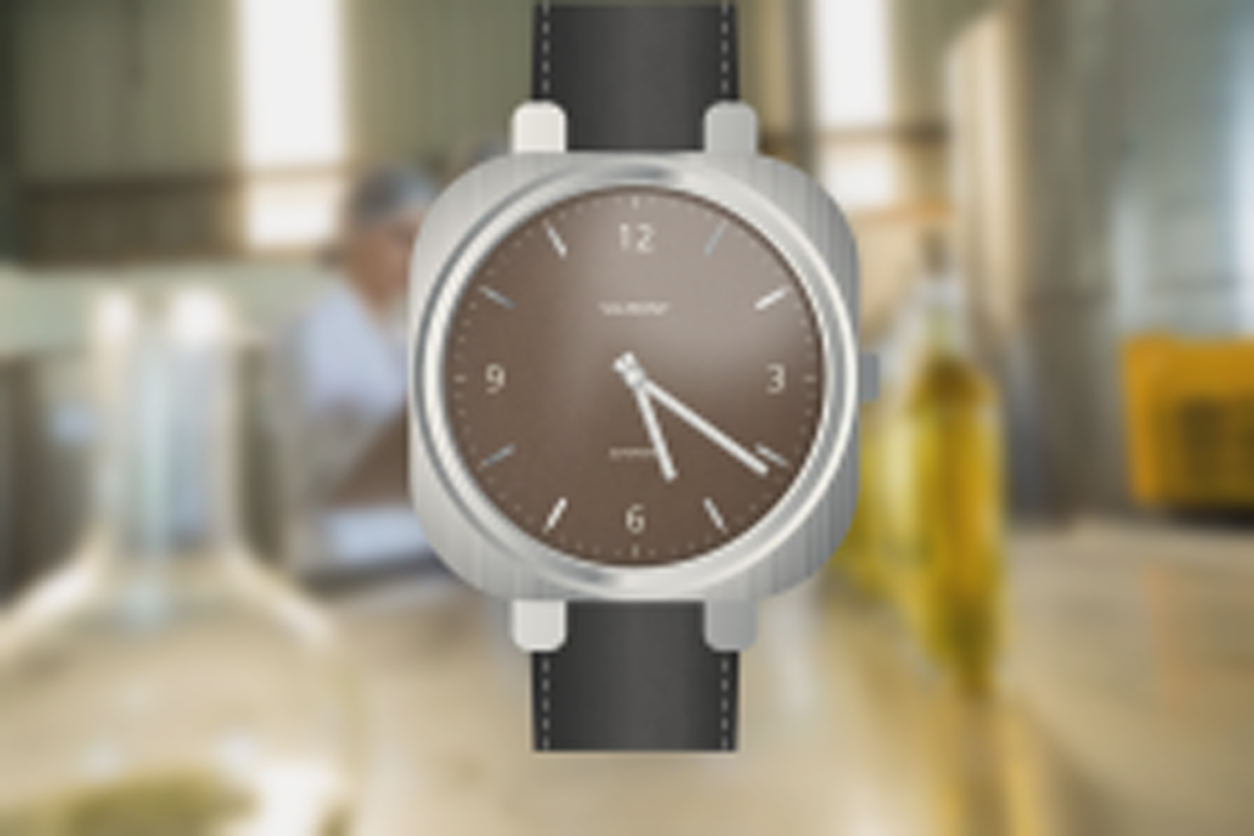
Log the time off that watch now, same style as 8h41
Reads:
5h21
